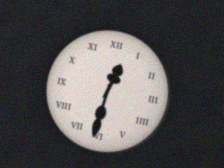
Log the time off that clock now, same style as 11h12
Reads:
12h31
